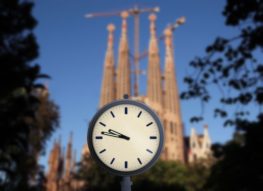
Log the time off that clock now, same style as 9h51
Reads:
9h47
